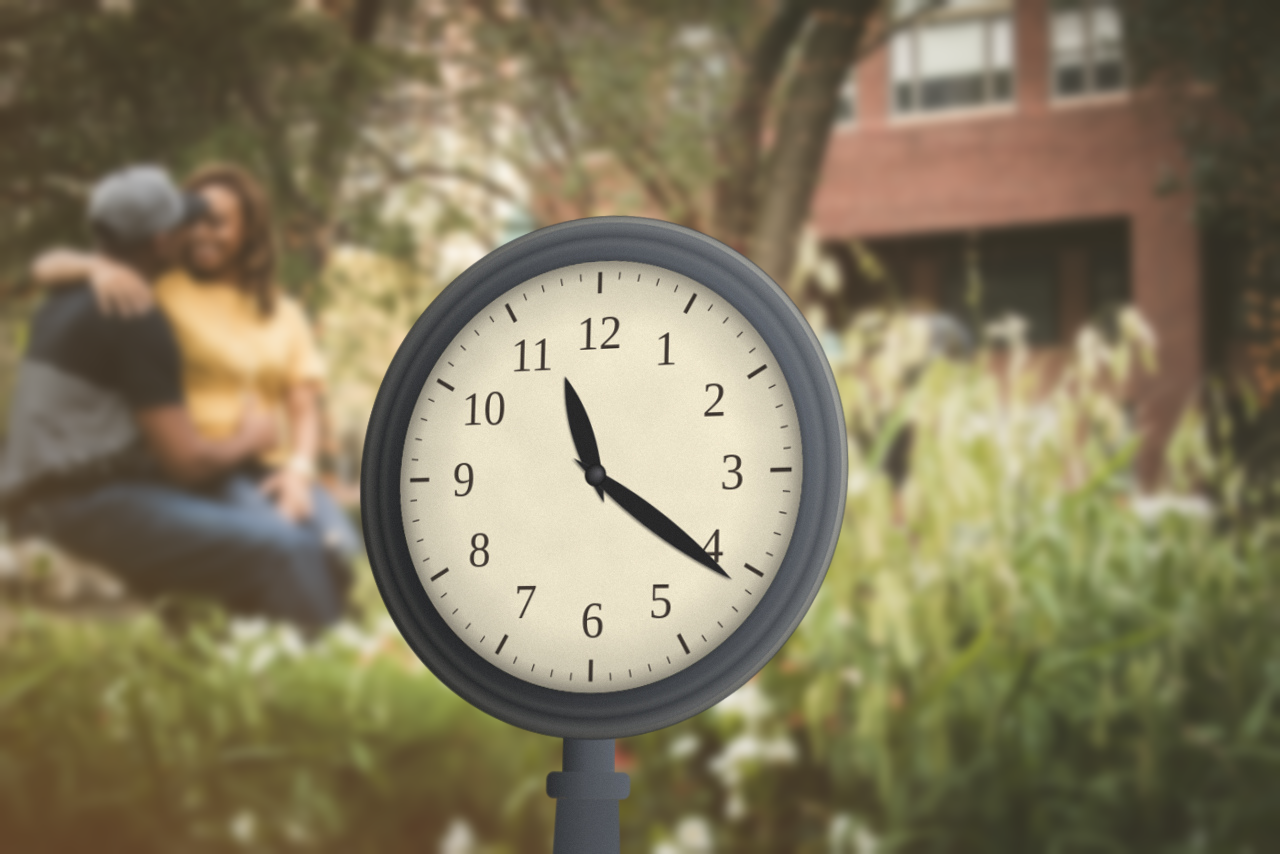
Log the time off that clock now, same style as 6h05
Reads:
11h21
